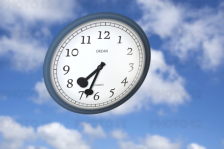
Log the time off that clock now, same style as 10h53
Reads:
7h33
